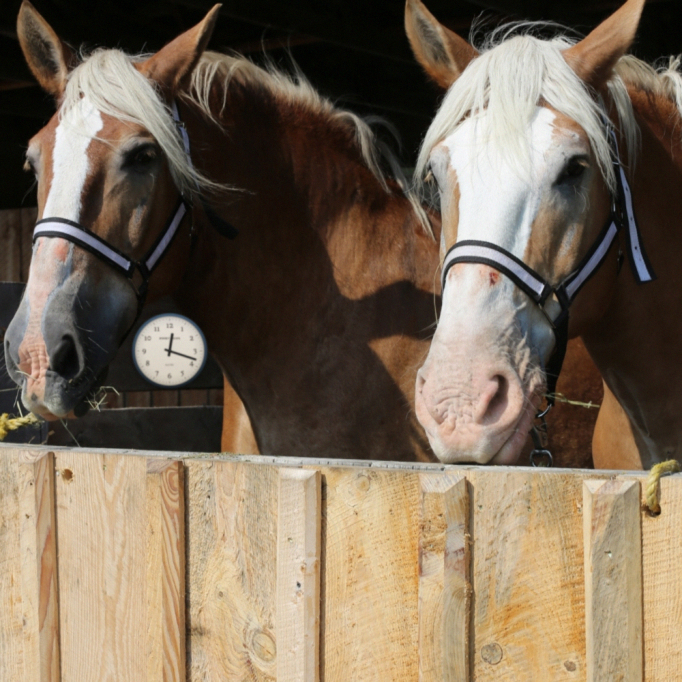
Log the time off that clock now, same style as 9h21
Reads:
12h18
